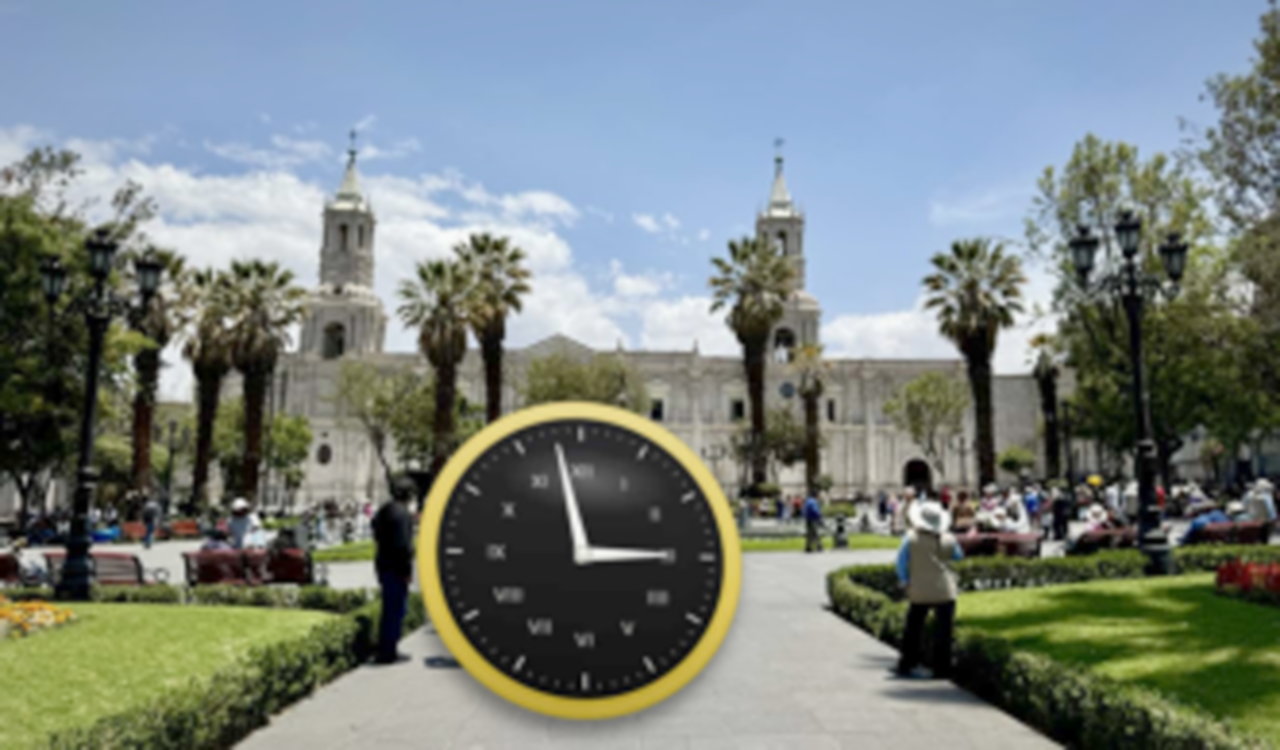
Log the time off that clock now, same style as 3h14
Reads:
2h58
